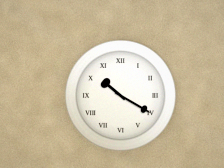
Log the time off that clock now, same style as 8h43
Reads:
10h20
